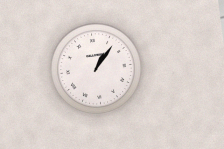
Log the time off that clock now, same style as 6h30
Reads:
1h07
